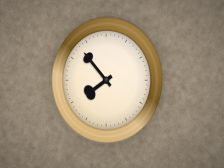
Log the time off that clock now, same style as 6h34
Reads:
7h53
